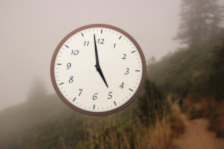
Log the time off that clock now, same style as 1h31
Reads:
4h58
